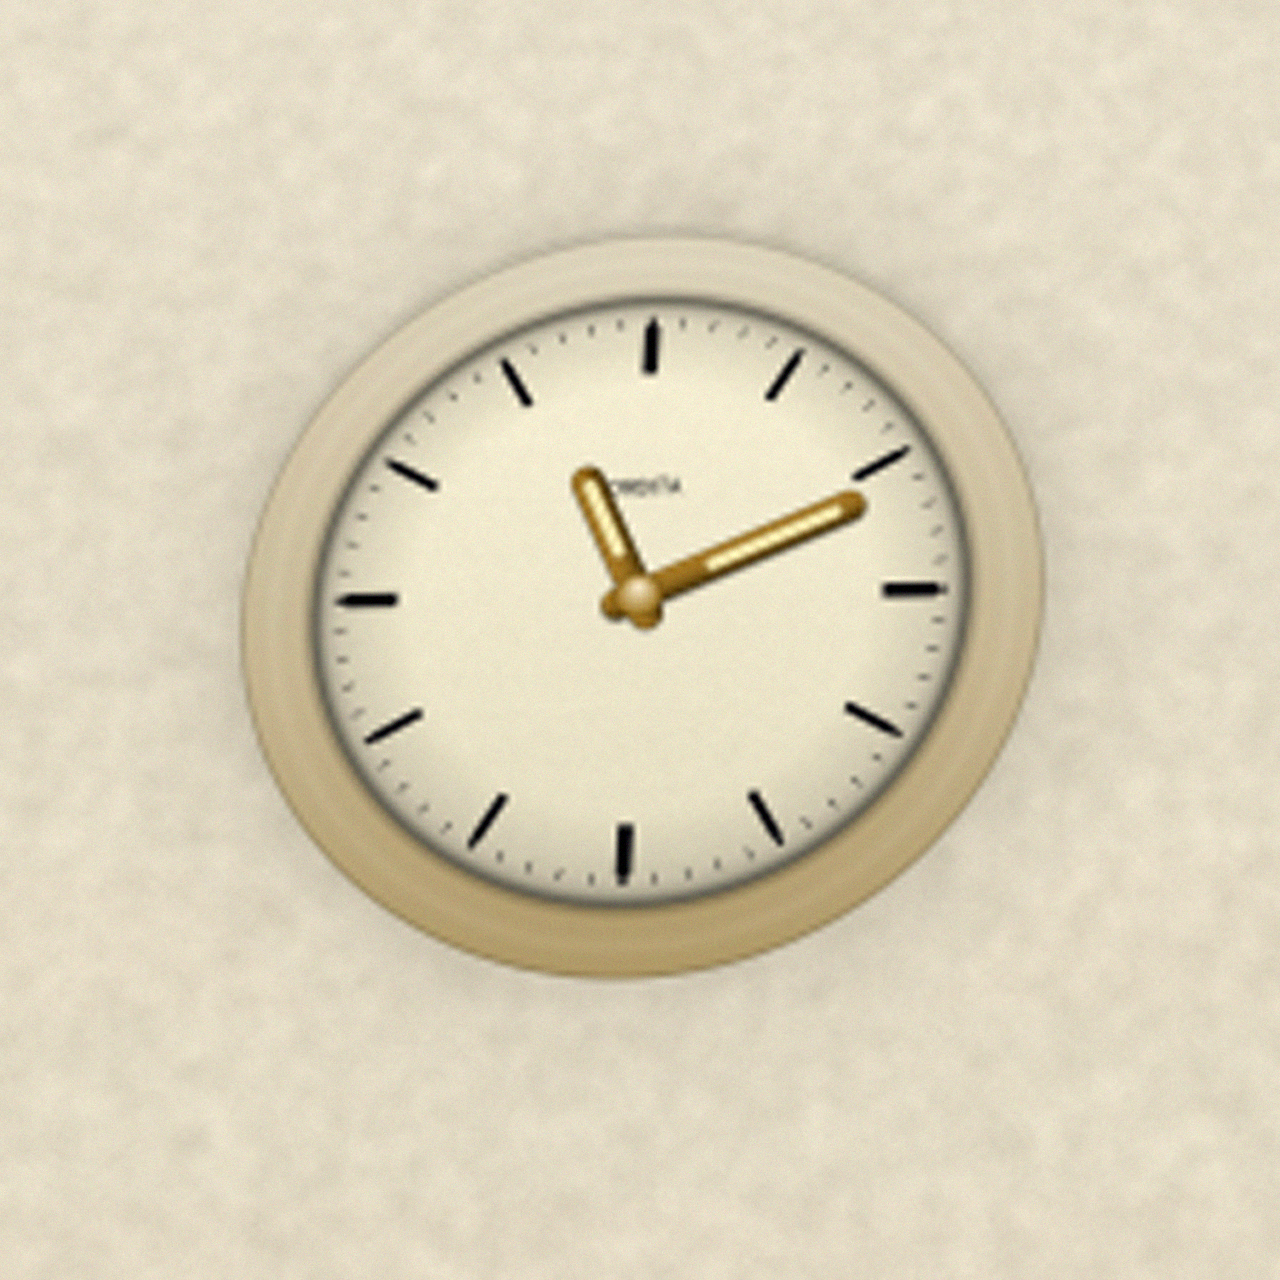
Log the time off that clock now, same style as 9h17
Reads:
11h11
